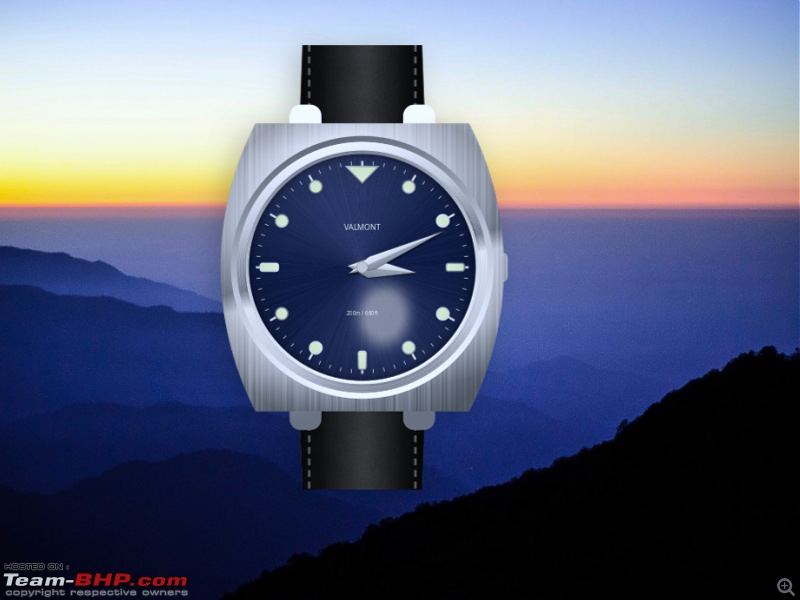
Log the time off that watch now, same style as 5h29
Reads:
3h11
